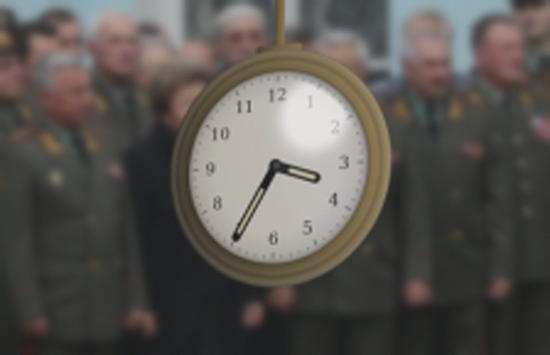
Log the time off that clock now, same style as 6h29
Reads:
3h35
